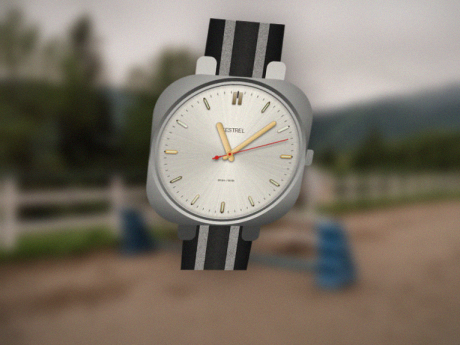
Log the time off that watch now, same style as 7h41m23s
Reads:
11h08m12s
